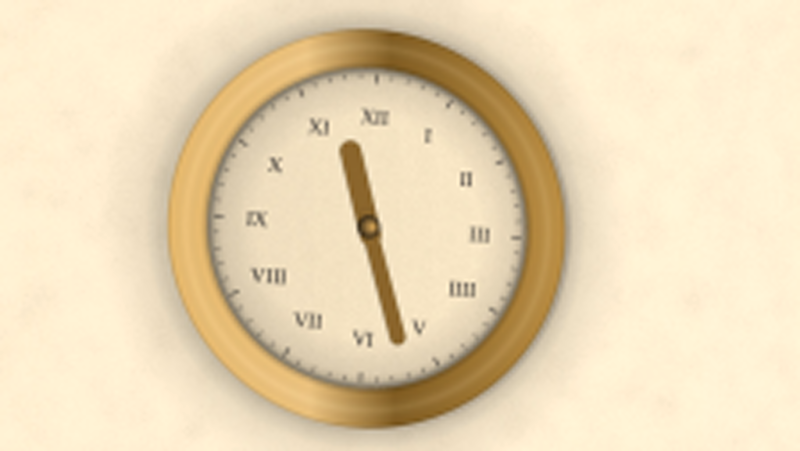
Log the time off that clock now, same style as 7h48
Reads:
11h27
